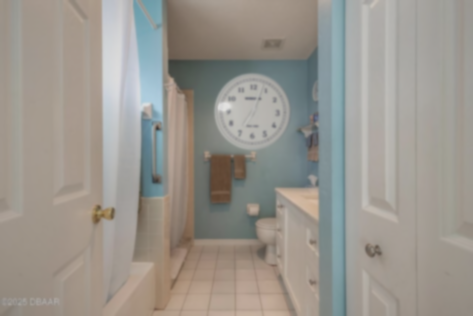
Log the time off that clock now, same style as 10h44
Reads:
7h03
